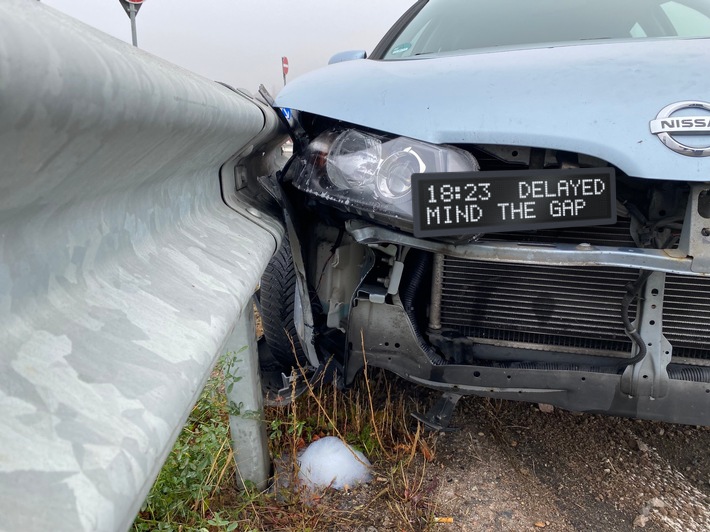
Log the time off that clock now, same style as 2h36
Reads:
18h23
